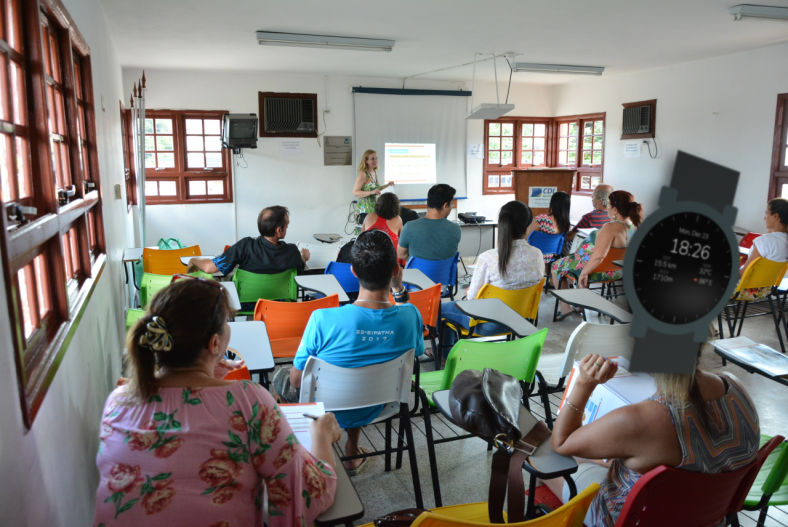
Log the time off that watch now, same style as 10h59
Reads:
18h26
